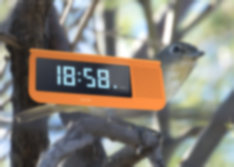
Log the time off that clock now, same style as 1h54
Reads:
18h58
